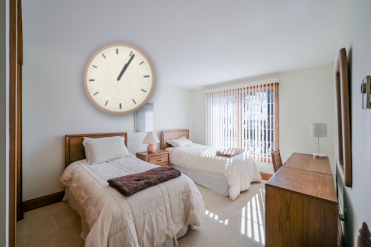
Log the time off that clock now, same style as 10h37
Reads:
1h06
